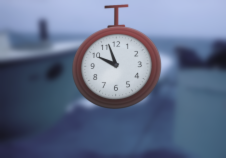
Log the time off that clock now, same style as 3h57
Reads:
9h57
